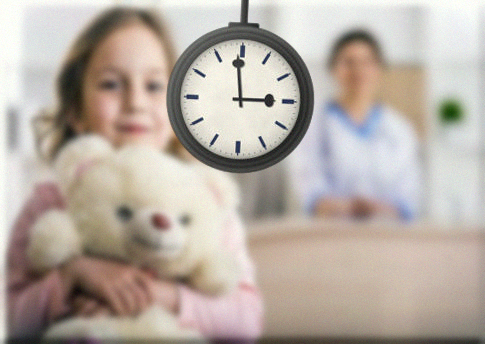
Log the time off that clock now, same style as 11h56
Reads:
2h59
